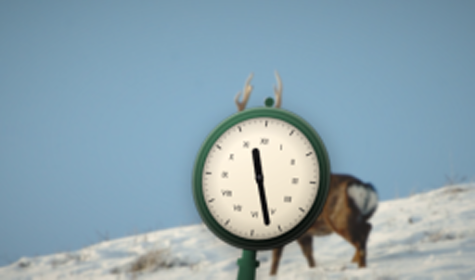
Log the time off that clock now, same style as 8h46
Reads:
11h27
